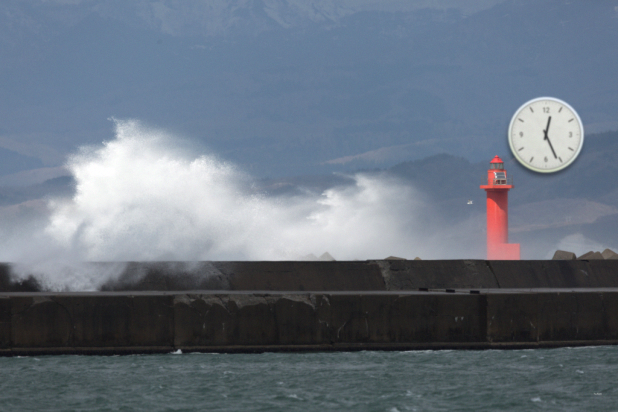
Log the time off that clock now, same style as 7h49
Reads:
12h26
